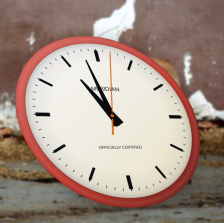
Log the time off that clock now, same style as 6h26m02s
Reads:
10h58m02s
